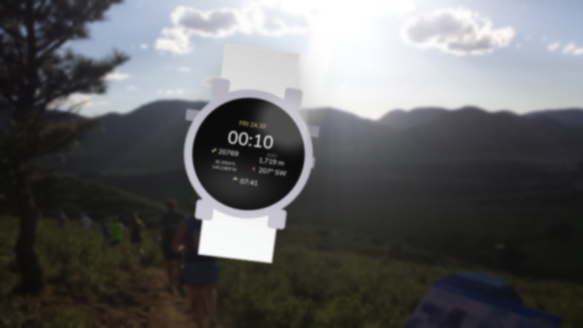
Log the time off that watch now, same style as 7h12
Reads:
0h10
